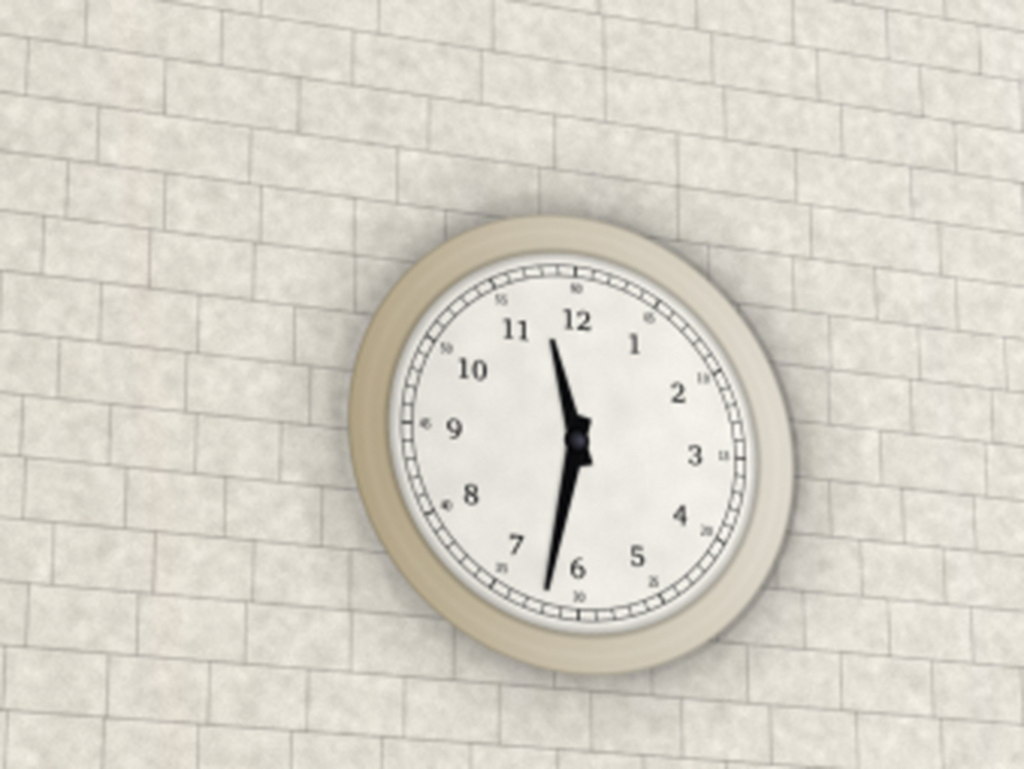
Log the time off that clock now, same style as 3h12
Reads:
11h32
